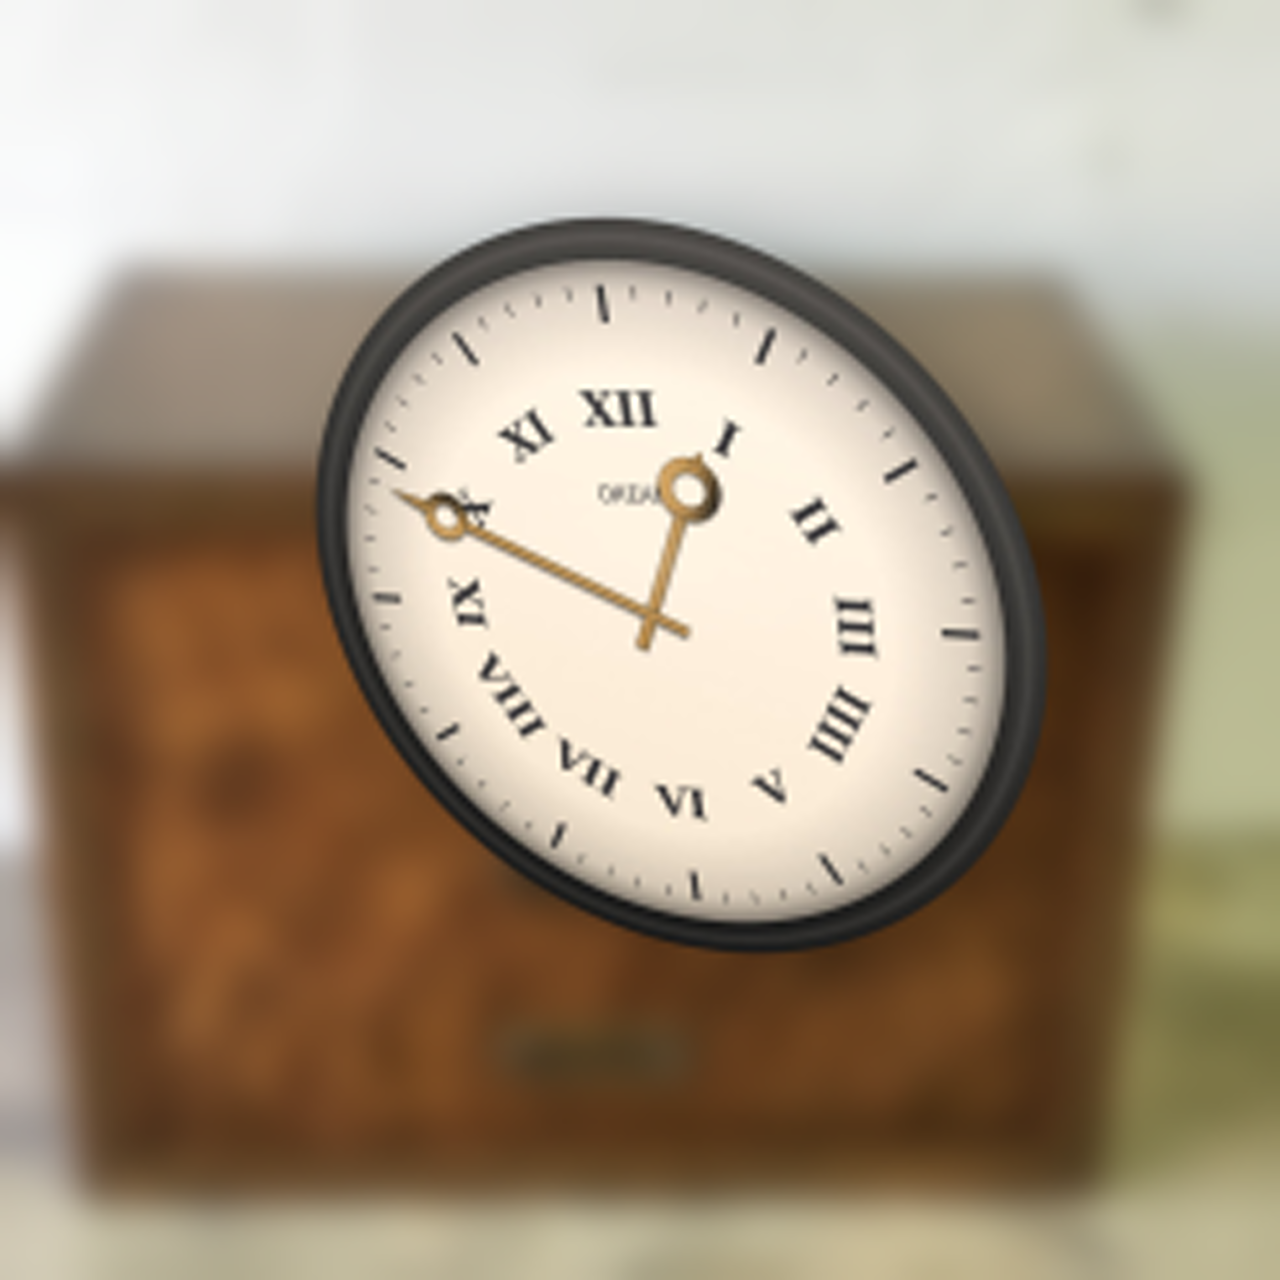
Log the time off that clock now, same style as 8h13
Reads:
12h49
